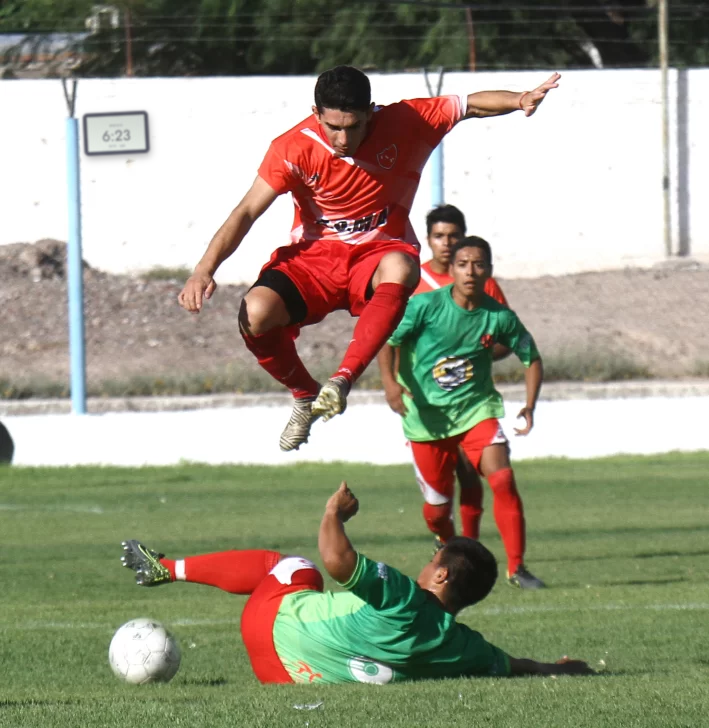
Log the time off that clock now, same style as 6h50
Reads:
6h23
